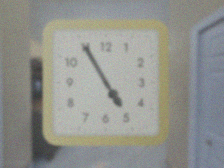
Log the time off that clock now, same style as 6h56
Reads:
4h55
